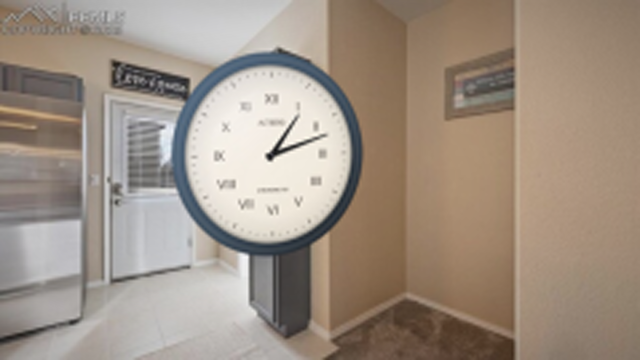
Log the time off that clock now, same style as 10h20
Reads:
1h12
